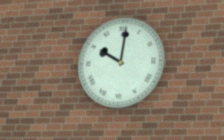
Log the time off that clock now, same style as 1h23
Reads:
10h01
